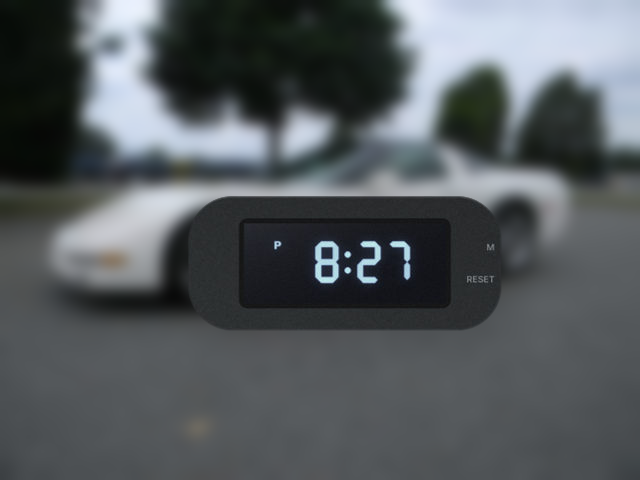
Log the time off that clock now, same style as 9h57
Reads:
8h27
